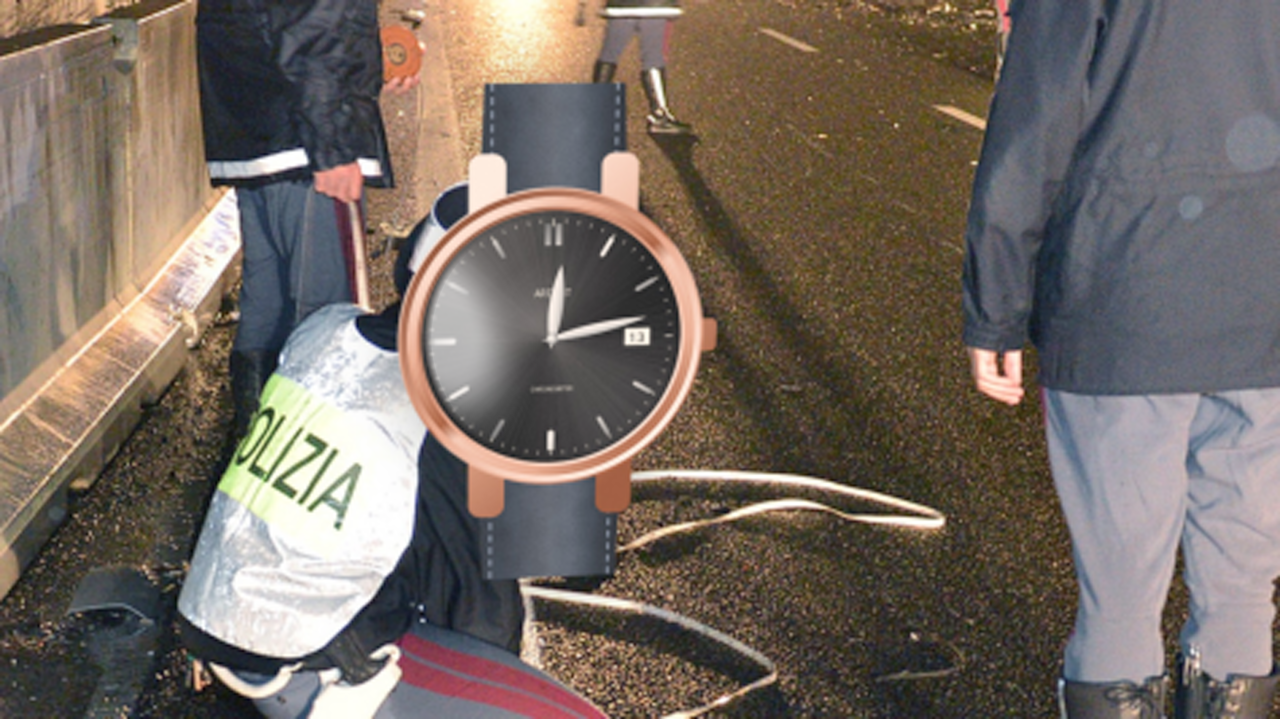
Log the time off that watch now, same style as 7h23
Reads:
12h13
